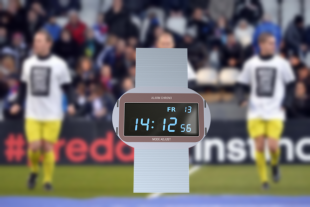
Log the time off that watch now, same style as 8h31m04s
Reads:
14h12m56s
